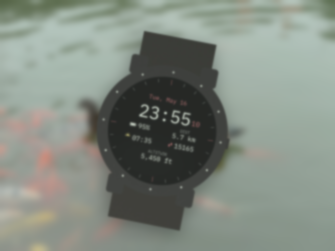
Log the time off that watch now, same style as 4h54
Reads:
23h55
